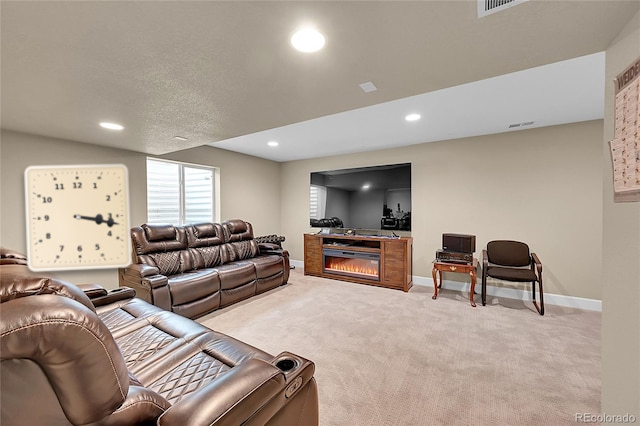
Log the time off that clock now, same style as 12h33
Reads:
3h17
